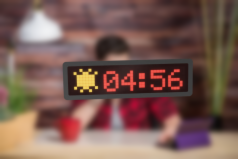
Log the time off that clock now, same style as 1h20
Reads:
4h56
